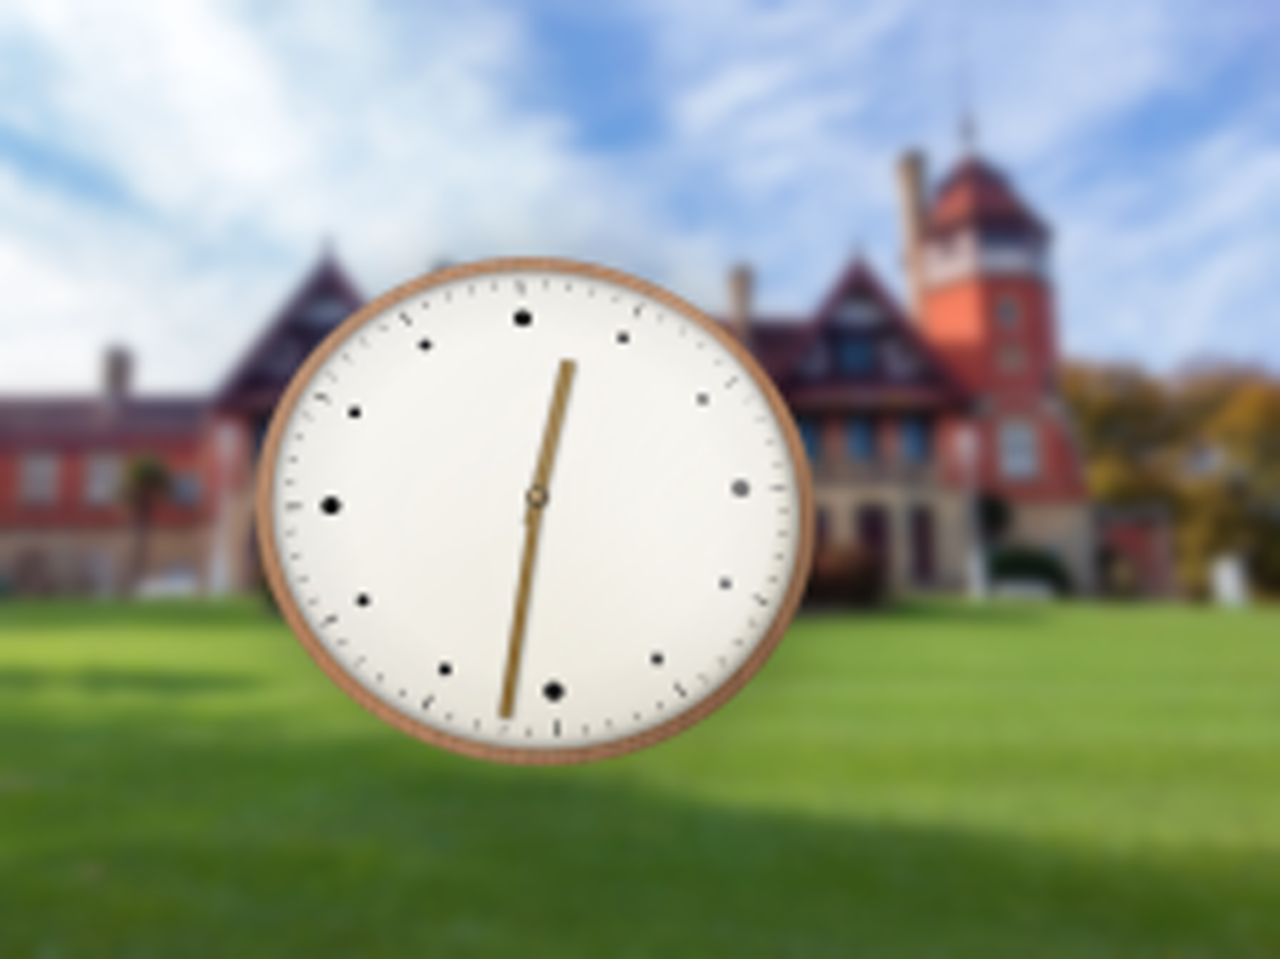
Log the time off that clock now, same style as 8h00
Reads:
12h32
